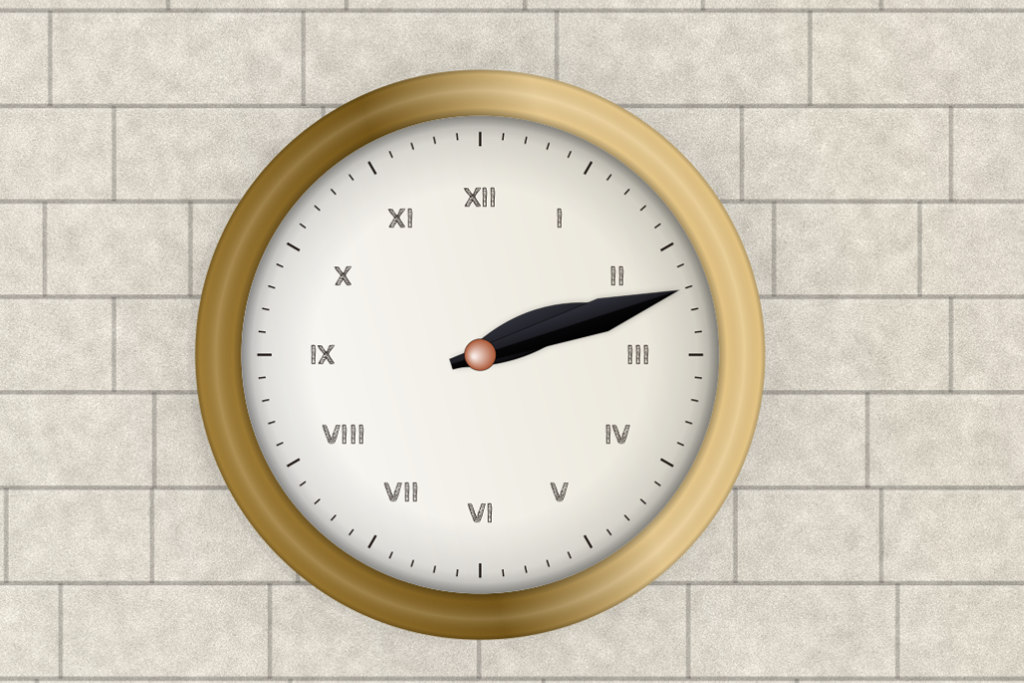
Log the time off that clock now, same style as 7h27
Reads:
2h12
